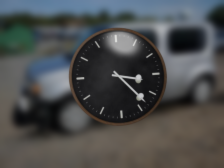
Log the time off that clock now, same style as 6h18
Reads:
3h23
